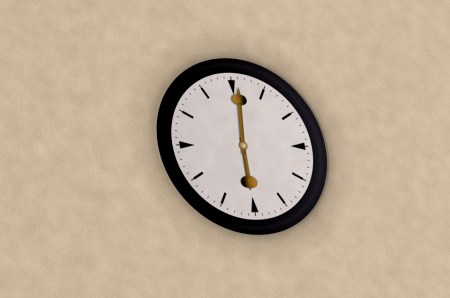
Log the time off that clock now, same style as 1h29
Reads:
6h01
